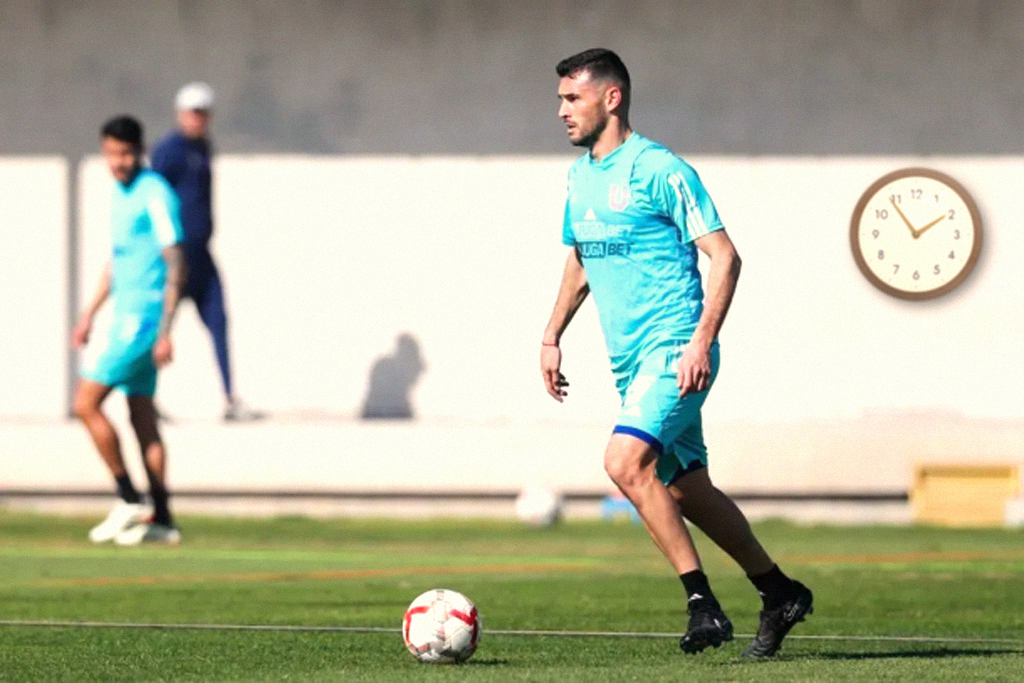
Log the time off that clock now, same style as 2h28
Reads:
1h54
